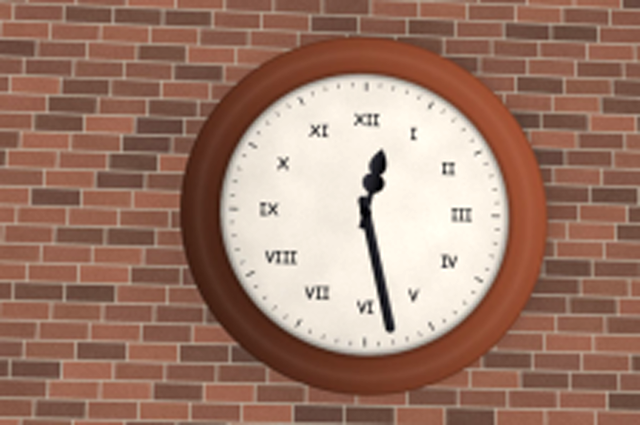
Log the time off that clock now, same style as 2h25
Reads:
12h28
